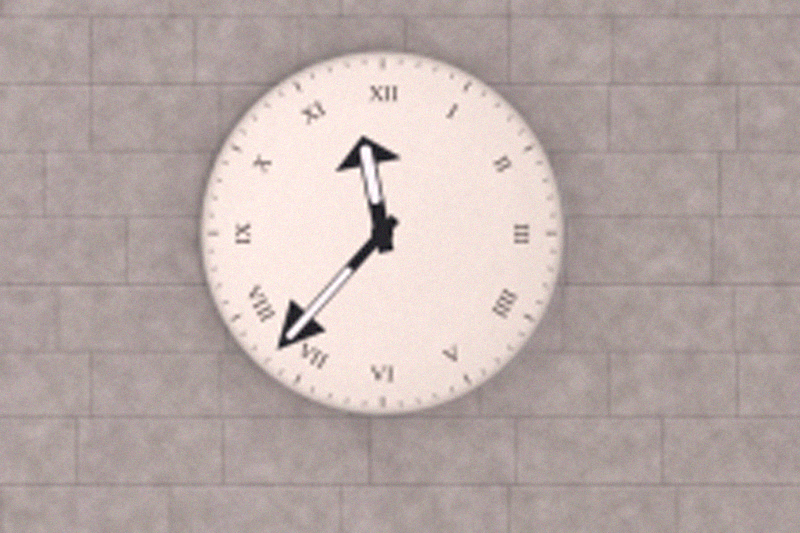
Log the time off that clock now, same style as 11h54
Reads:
11h37
